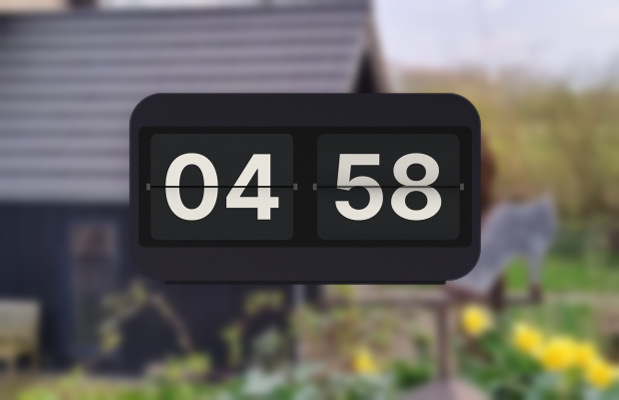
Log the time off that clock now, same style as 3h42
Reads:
4h58
